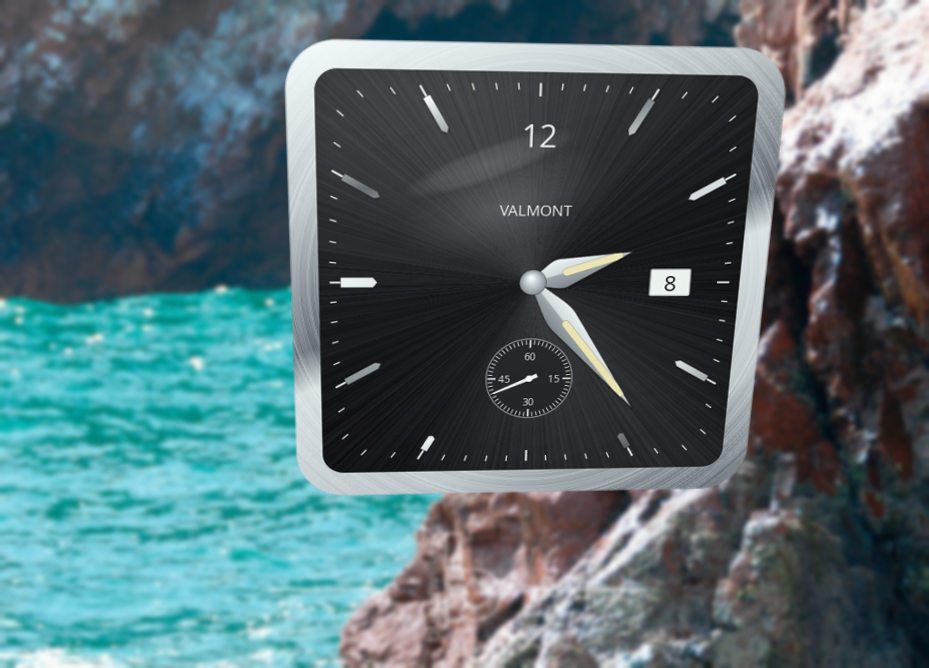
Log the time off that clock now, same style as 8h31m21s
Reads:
2h23m41s
